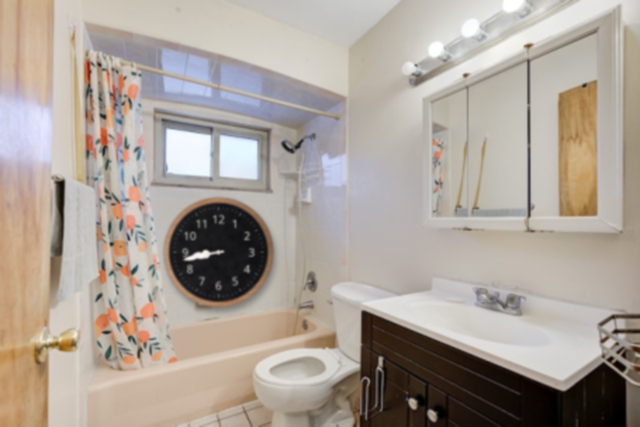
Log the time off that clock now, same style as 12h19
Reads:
8h43
